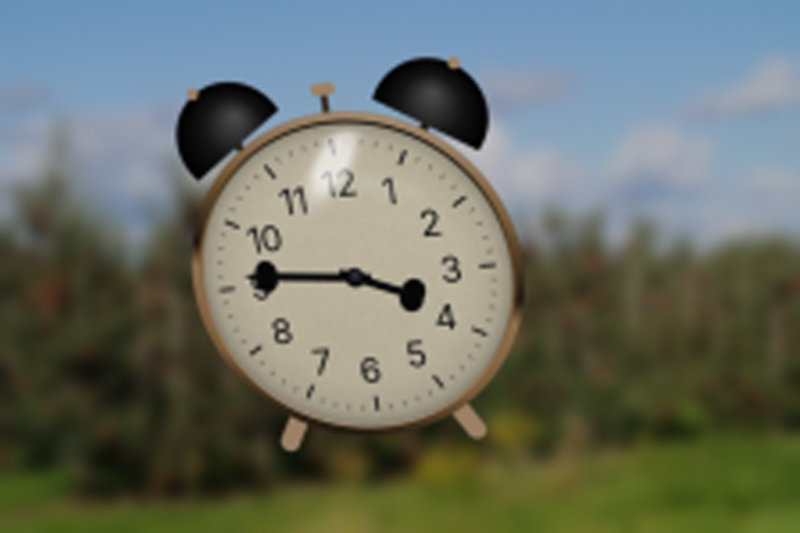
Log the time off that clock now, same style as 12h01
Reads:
3h46
